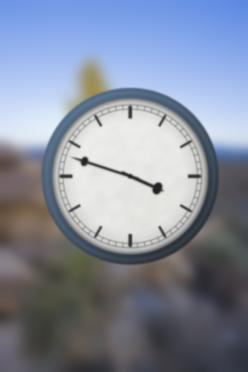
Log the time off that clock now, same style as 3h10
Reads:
3h48
